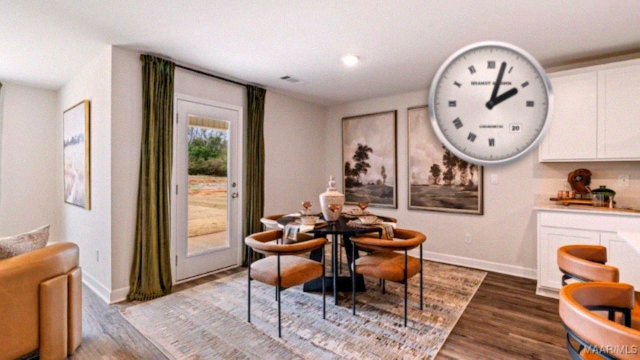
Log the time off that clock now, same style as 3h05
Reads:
2h03
